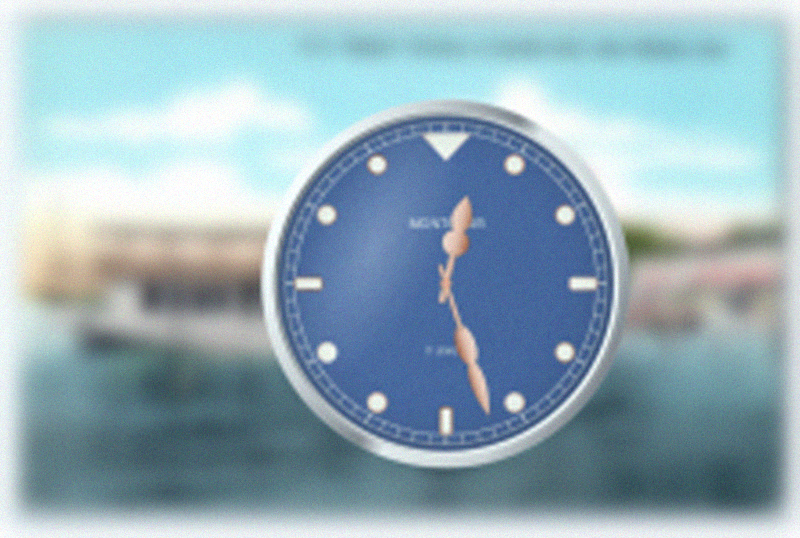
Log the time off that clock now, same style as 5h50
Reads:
12h27
